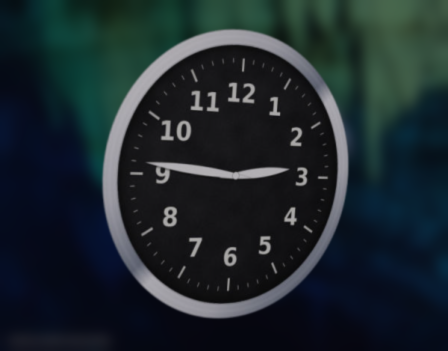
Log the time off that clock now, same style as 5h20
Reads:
2h46
